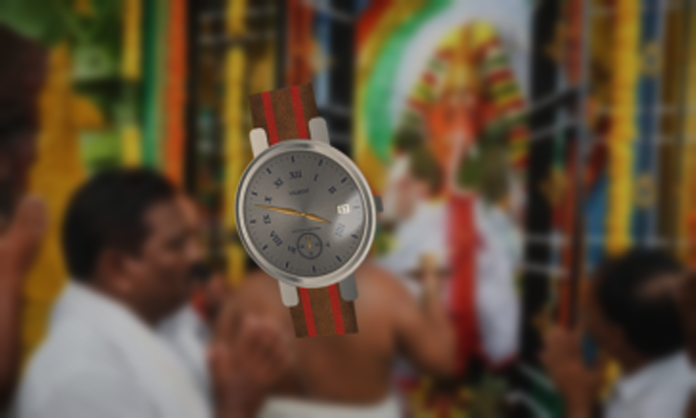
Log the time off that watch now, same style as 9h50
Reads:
3h48
